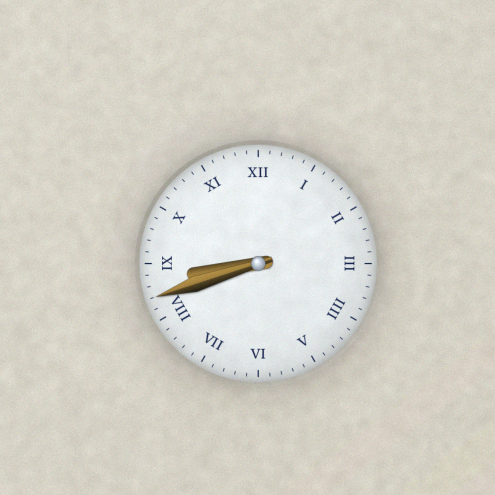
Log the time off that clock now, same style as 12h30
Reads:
8h42
